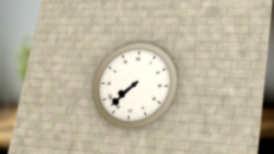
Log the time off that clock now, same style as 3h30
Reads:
7h37
